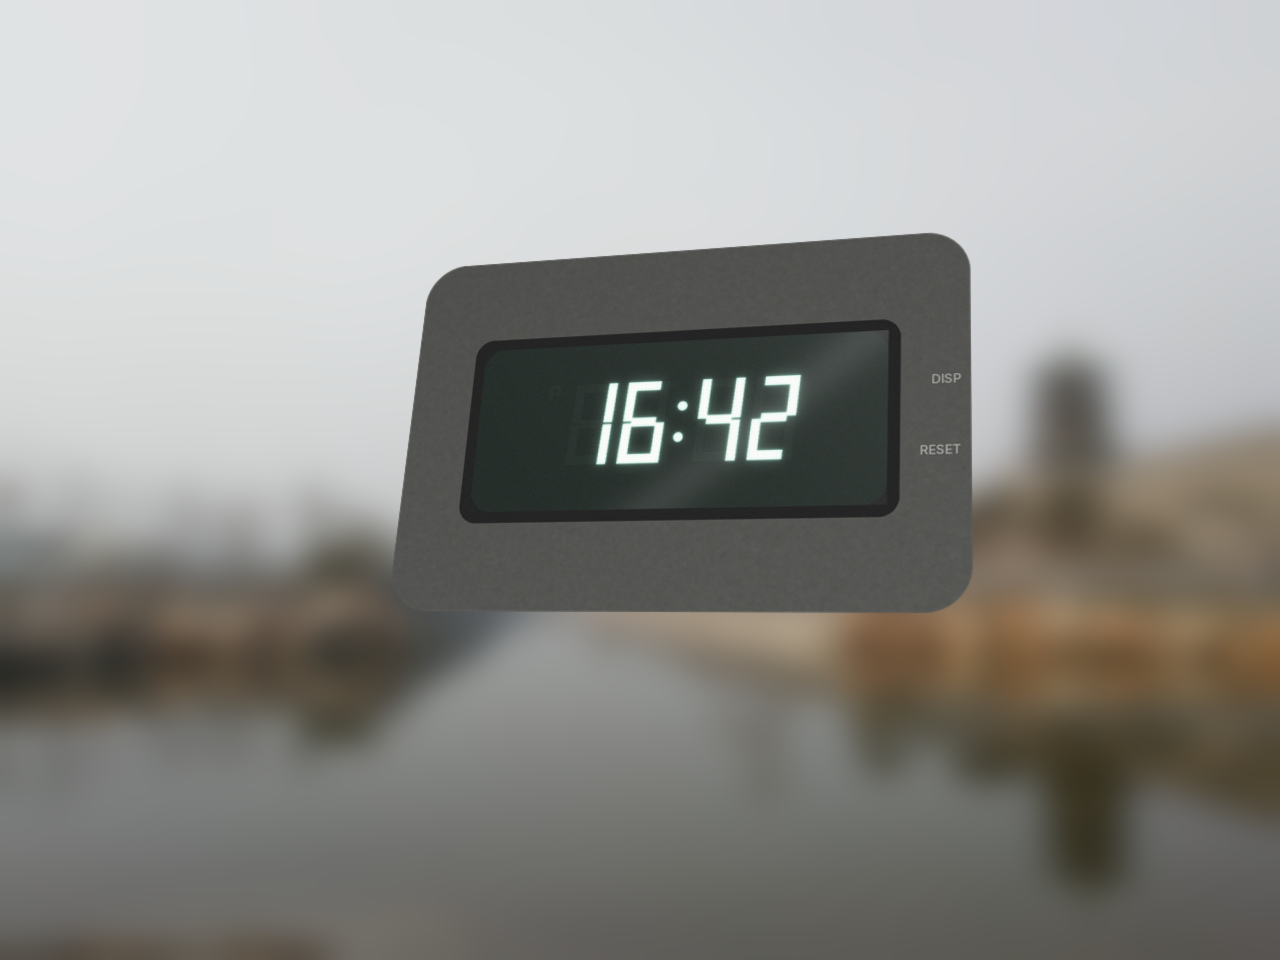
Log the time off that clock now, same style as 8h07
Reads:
16h42
